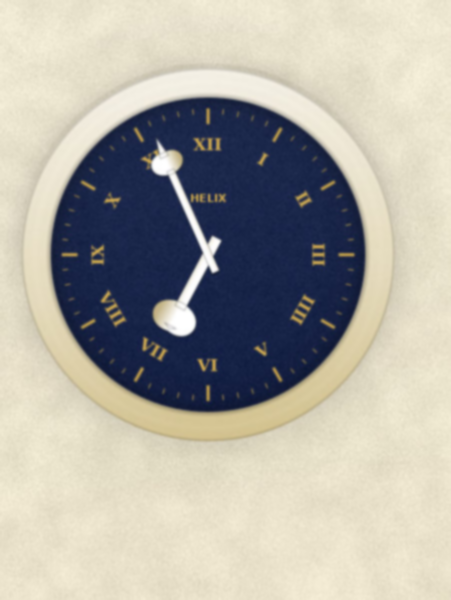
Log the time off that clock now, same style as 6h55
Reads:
6h56
